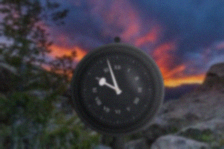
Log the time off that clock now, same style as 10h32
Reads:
9h57
